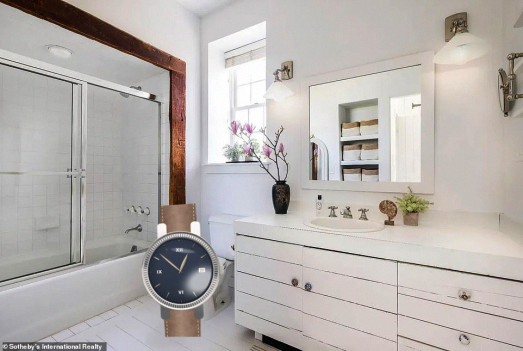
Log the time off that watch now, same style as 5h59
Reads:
12h52
